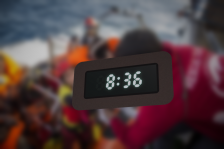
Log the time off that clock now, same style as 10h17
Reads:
8h36
